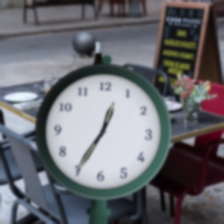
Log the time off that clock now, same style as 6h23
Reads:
12h35
